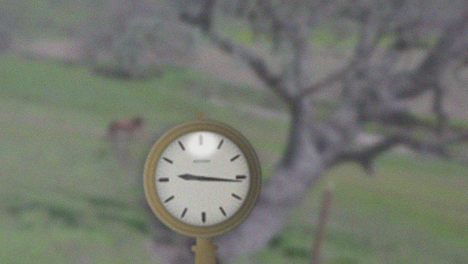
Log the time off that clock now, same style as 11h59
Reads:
9h16
